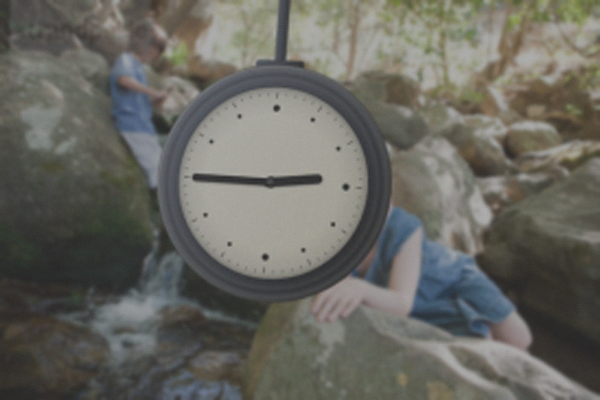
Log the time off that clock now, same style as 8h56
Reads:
2h45
